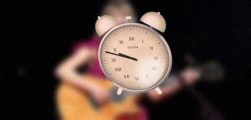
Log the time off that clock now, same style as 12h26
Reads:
9h48
